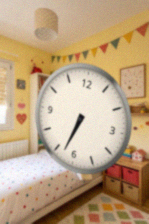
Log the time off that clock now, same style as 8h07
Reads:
6h33
